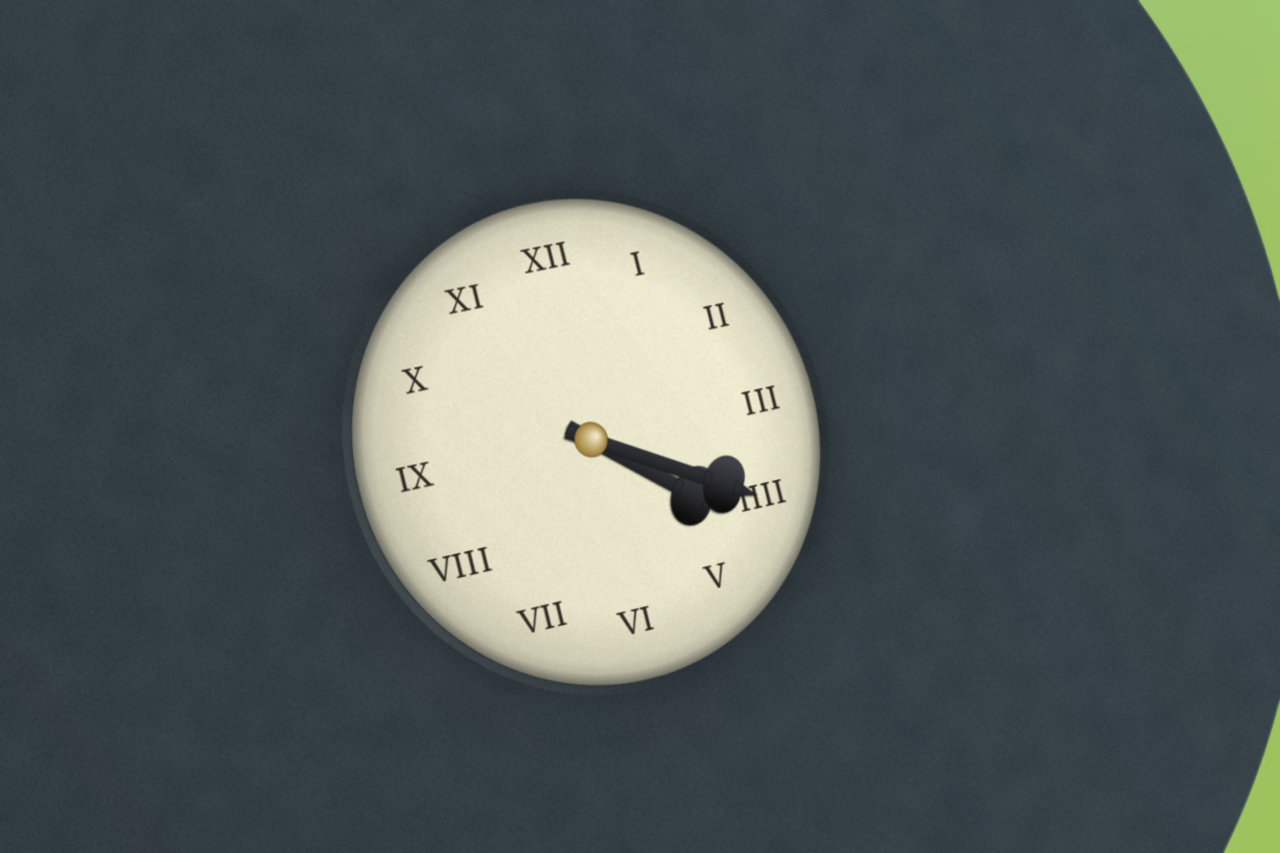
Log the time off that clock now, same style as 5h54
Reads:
4h20
